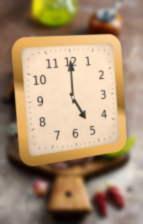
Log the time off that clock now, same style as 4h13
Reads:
5h00
